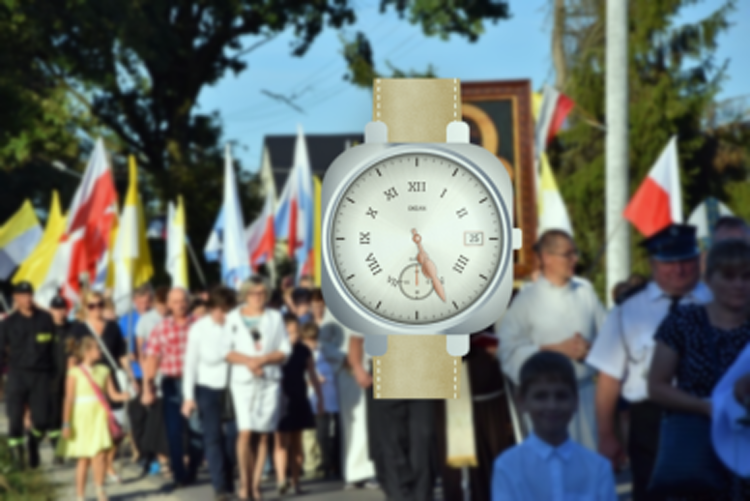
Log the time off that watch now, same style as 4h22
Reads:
5h26
